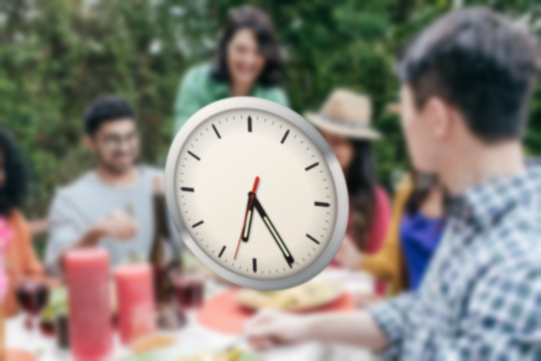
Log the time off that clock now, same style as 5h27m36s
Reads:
6h24m33s
